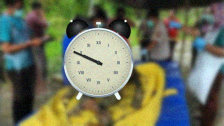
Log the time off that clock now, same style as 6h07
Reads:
9h49
